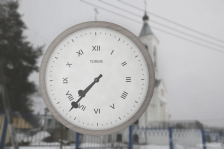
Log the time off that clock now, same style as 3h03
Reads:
7h37
